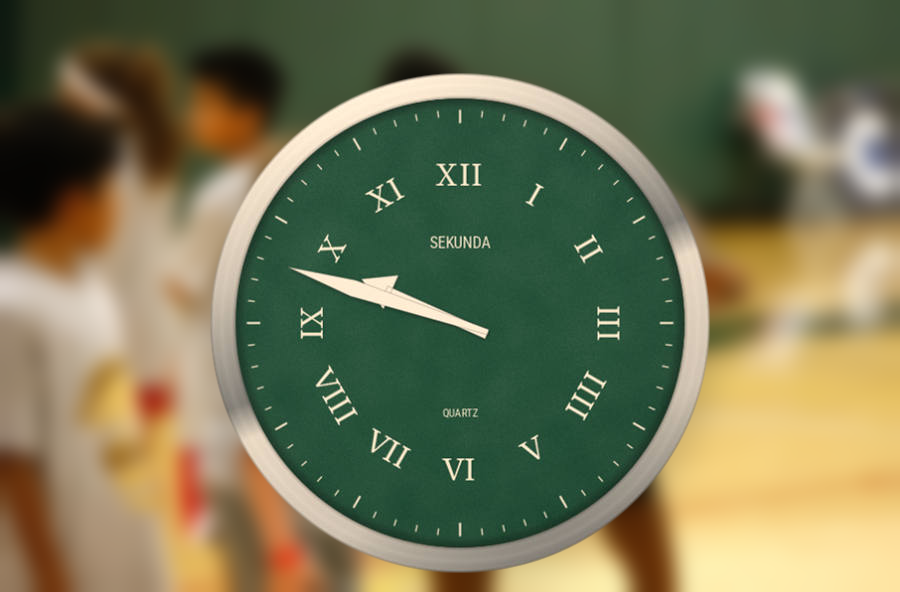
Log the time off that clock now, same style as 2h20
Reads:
9h48
